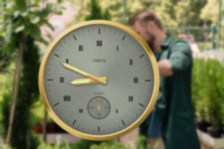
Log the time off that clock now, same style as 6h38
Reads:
8h49
